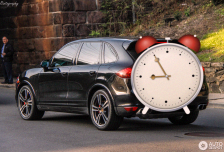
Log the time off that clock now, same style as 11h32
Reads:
8h55
